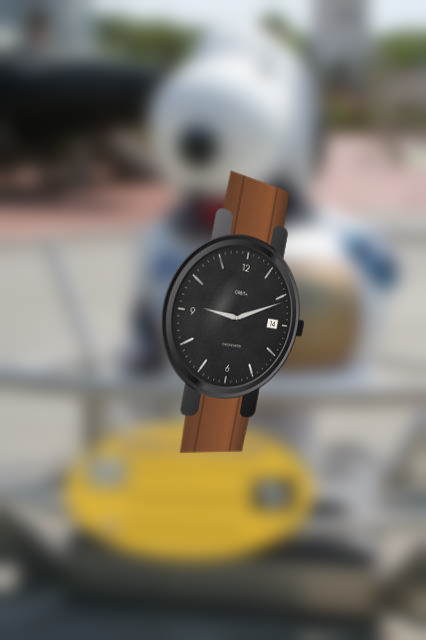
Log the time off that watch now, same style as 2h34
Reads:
9h11
